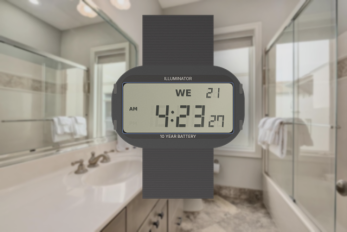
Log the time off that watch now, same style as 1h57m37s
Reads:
4h23m27s
